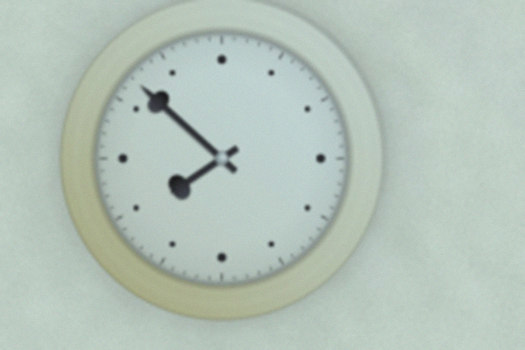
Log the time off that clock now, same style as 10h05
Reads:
7h52
